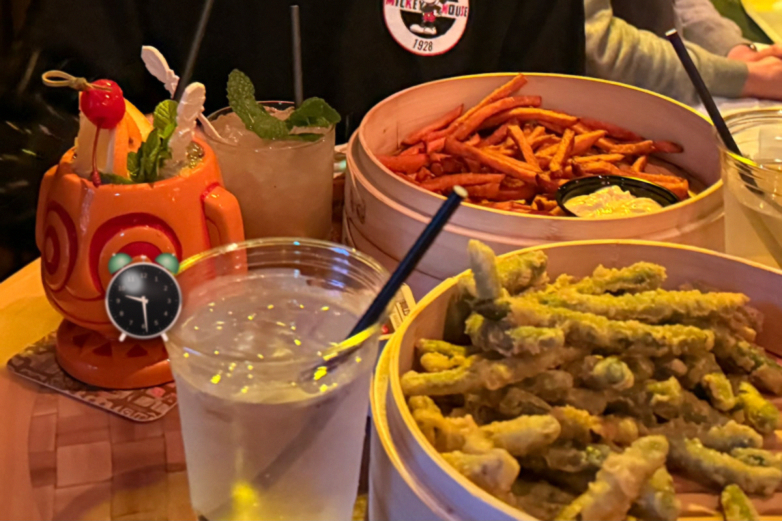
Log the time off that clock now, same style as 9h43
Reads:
9h29
